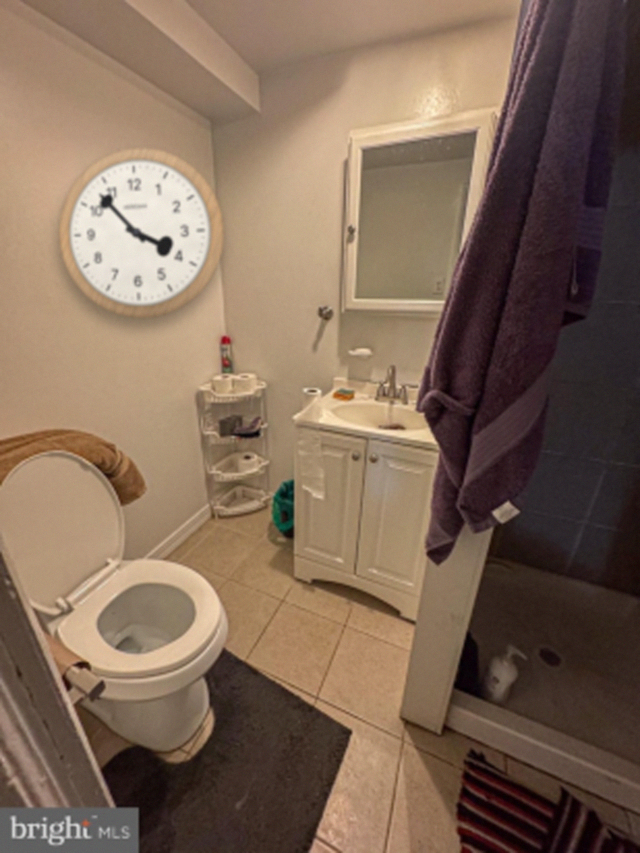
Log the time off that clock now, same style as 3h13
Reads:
3h53
